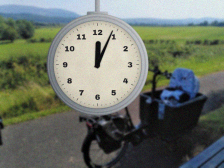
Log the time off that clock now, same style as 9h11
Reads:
12h04
